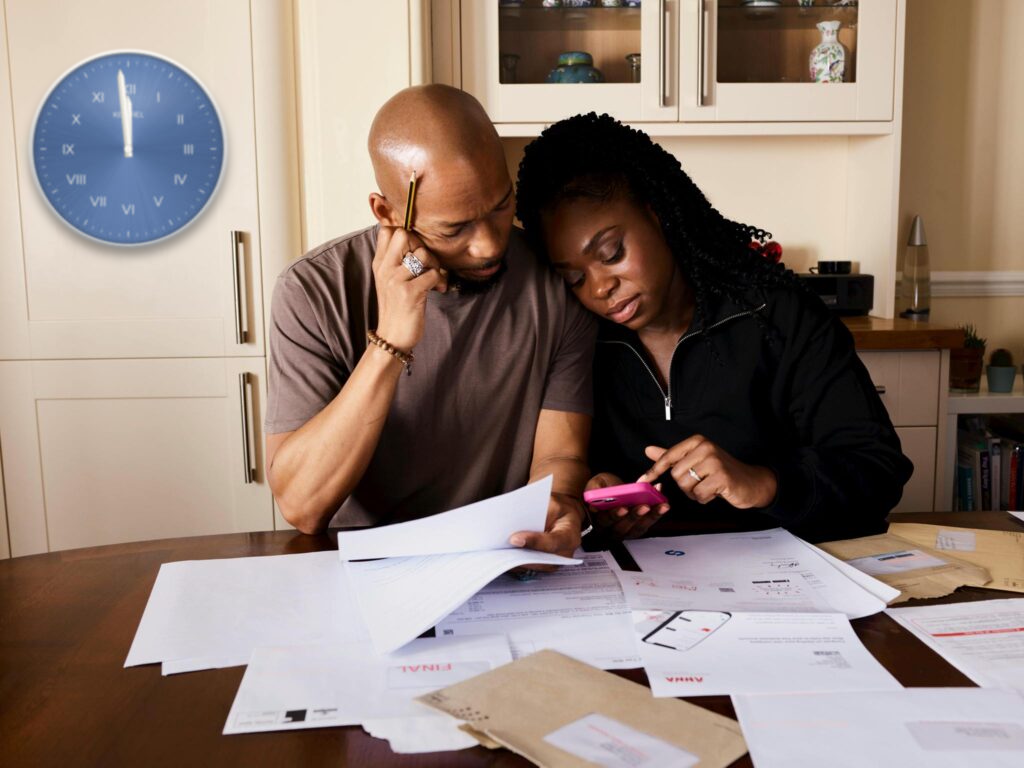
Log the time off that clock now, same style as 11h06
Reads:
11h59
